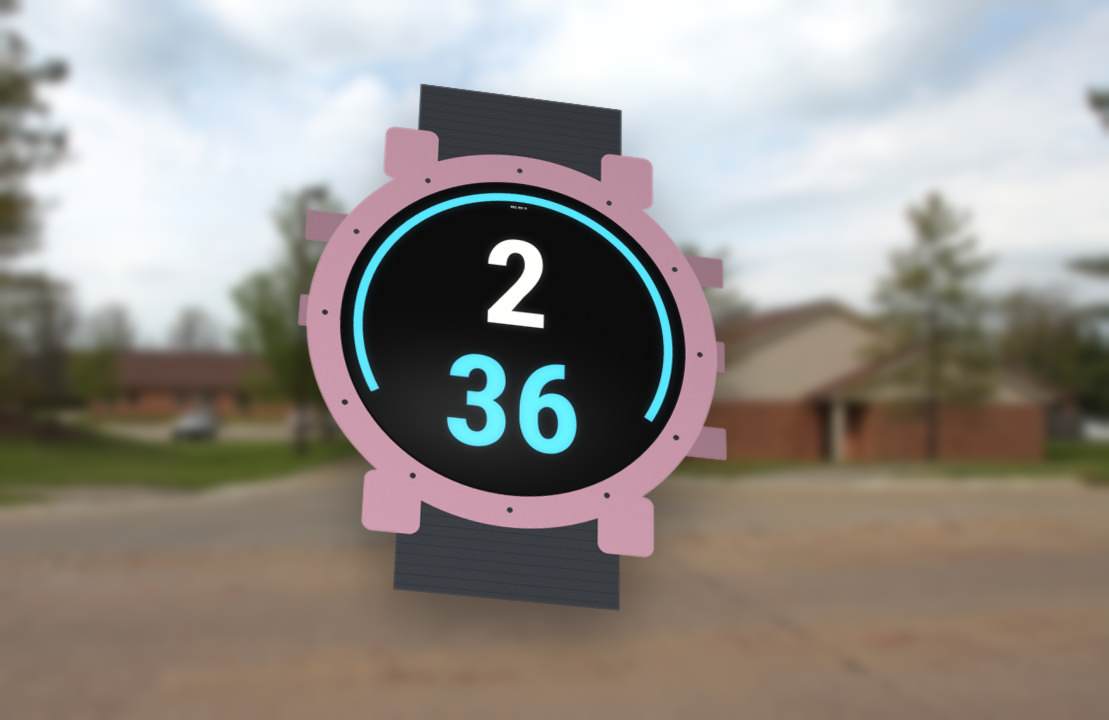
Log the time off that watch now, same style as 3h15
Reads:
2h36
